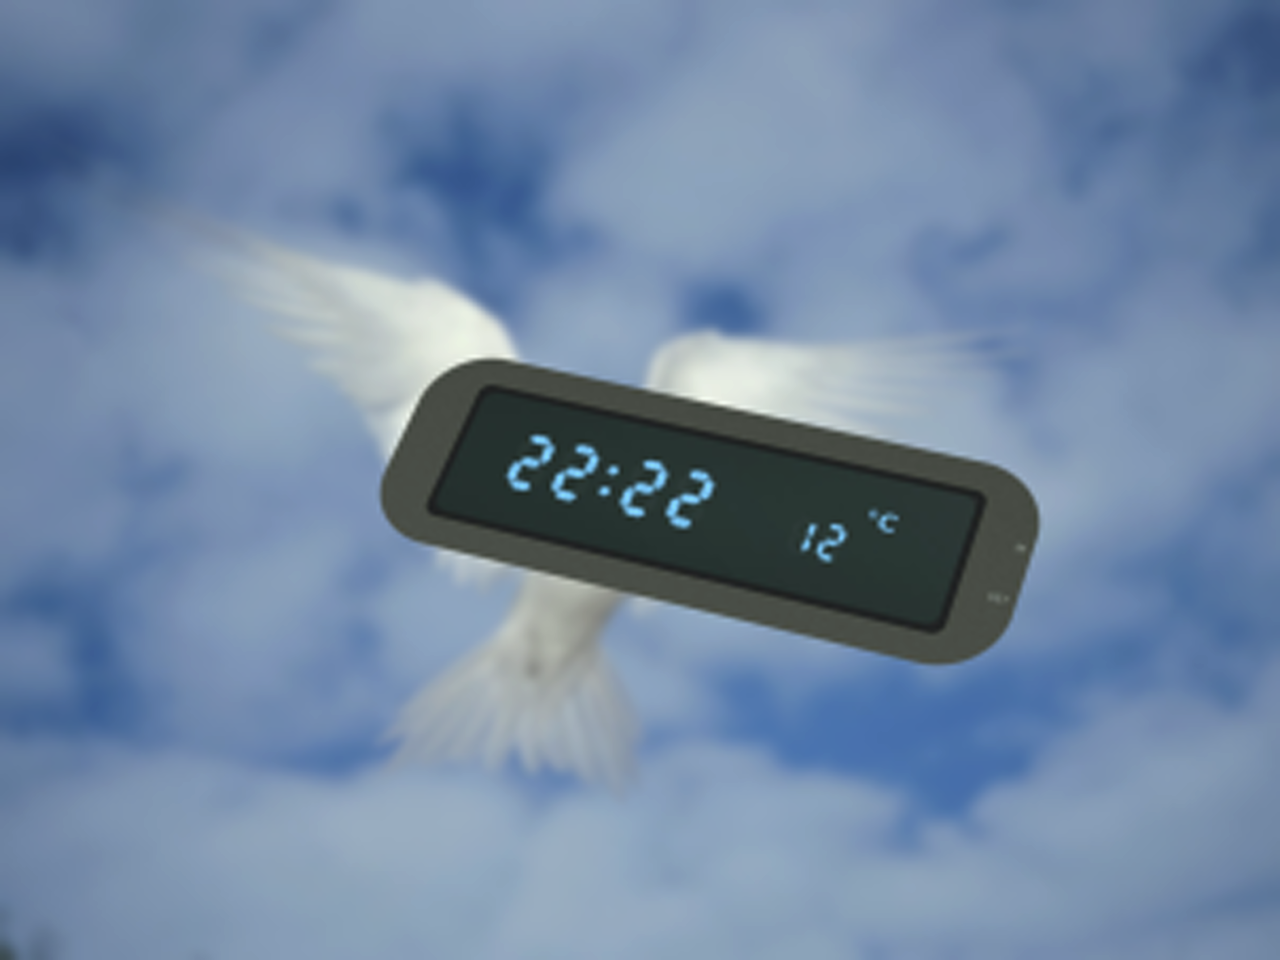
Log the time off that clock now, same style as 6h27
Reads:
22h22
